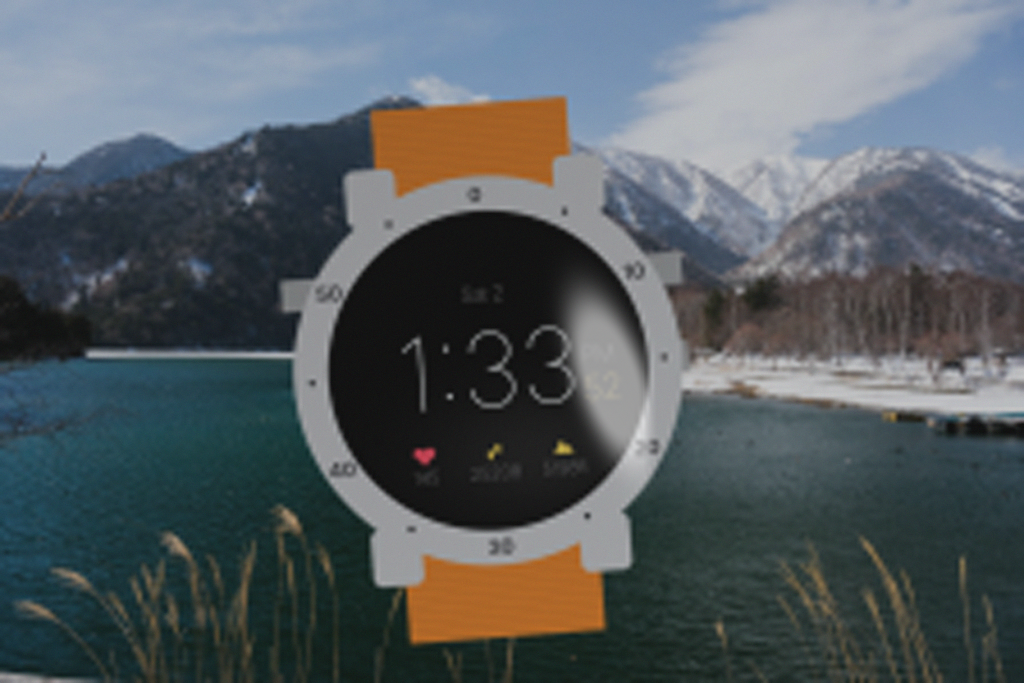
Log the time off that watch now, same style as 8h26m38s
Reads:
1h33m52s
